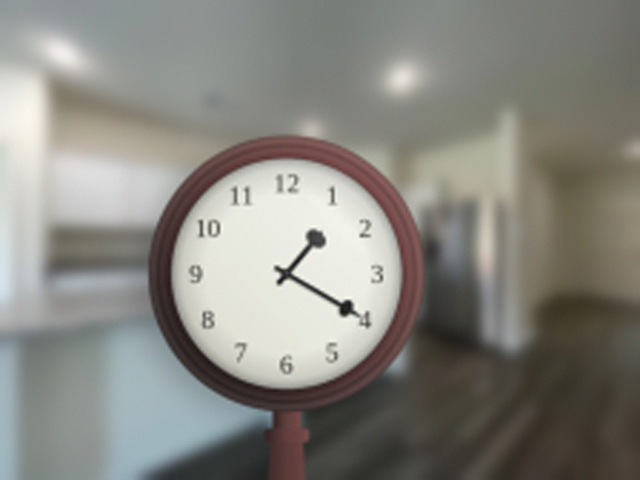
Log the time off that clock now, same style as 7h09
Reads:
1h20
